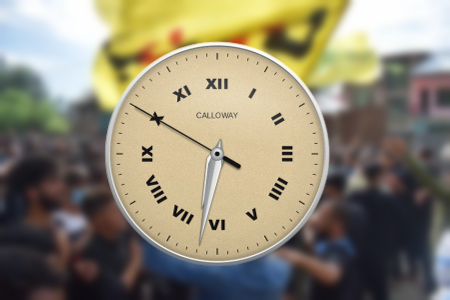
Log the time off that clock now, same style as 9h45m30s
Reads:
6h31m50s
